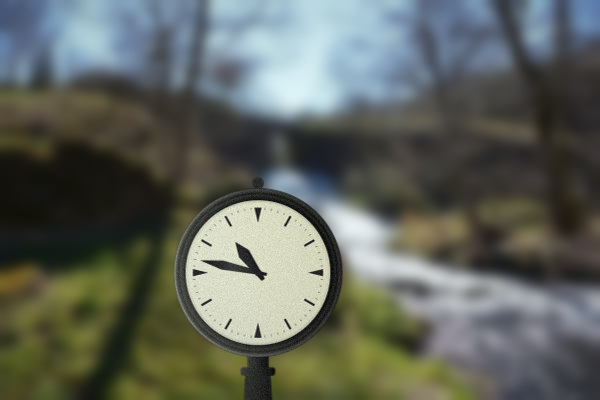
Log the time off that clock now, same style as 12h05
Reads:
10h47
